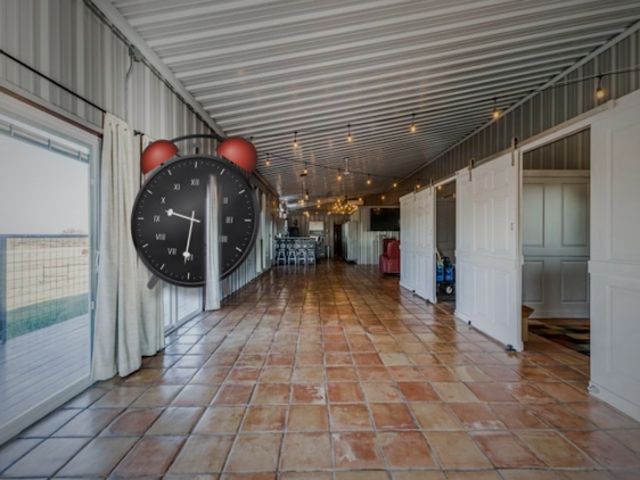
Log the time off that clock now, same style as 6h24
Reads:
9h31
